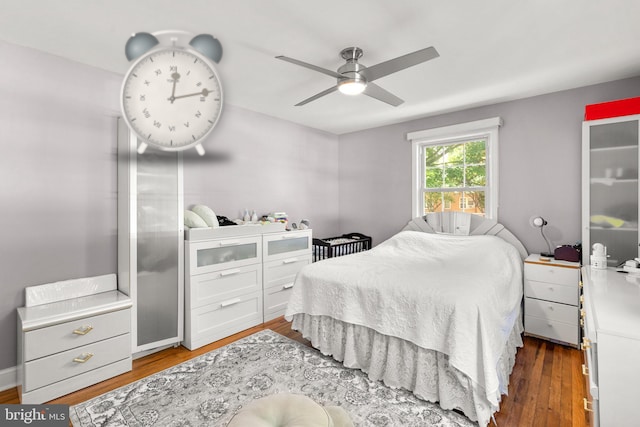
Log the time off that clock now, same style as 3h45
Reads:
12h13
